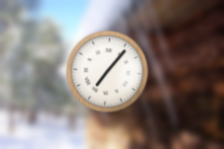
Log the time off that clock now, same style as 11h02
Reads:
7h06
